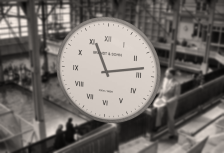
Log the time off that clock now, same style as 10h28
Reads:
11h13
